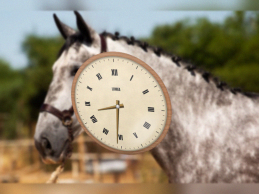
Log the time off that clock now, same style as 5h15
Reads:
8h31
